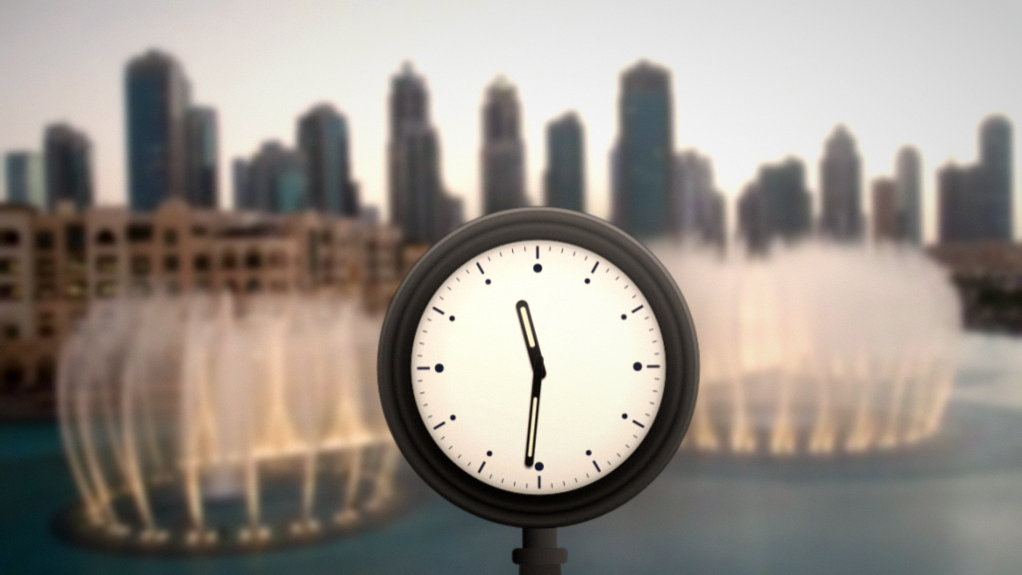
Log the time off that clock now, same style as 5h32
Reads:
11h31
